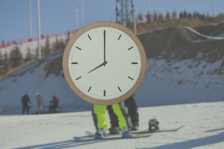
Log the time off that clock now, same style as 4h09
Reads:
8h00
